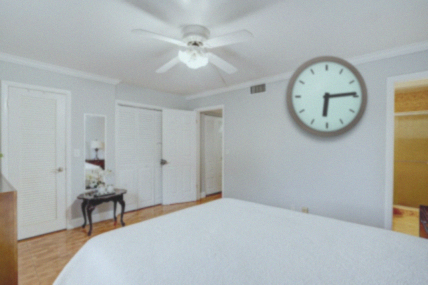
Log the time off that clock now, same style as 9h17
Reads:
6h14
